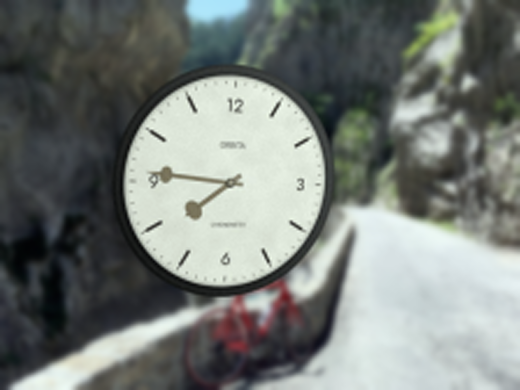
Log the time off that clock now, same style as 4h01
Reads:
7h46
